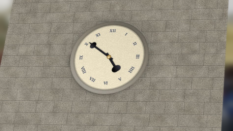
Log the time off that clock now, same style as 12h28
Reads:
4h51
